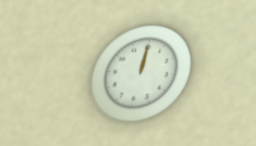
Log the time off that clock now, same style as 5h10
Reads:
12h00
